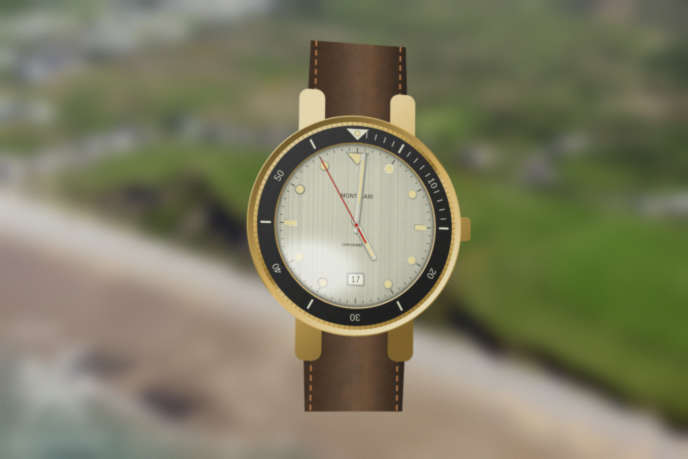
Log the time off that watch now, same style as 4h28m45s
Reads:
5h00m55s
